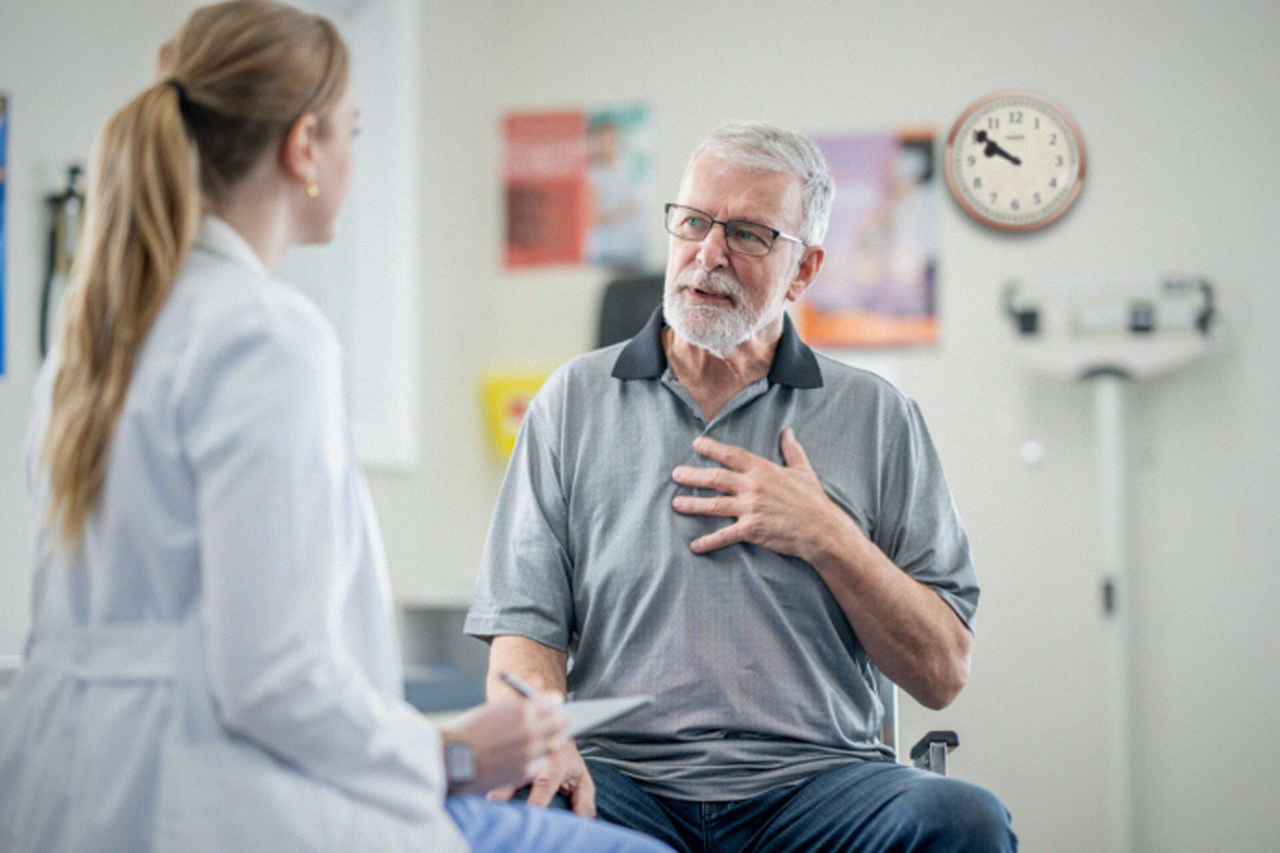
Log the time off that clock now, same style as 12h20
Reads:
9h51
